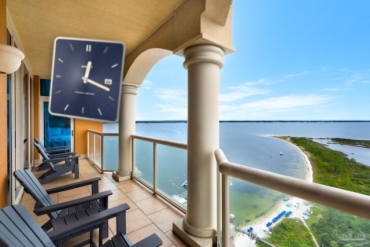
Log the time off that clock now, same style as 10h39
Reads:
12h18
